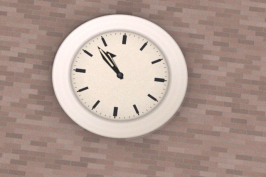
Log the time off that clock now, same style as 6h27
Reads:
10h53
